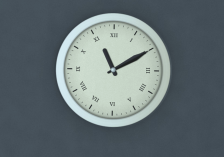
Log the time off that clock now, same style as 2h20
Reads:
11h10
